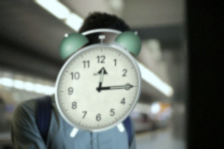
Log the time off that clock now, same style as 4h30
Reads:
12h15
